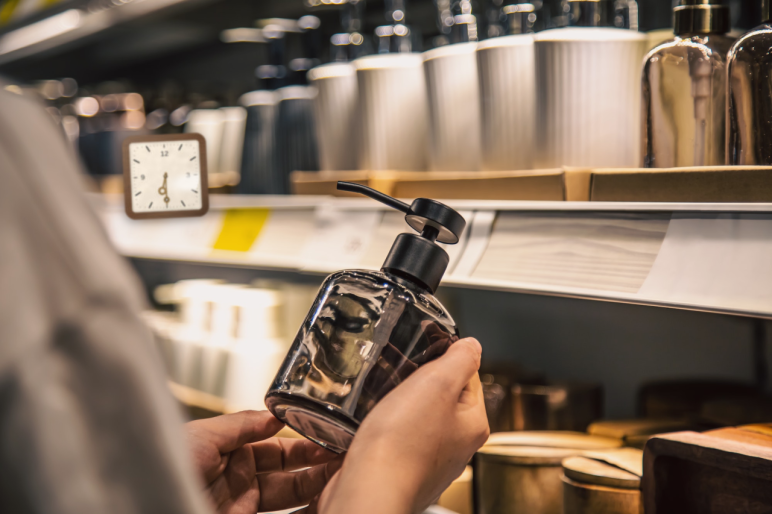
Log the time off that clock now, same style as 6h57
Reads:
6h30
